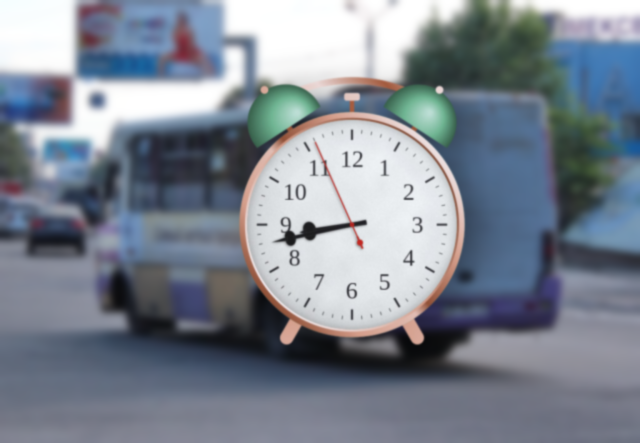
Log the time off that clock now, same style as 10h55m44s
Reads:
8h42m56s
